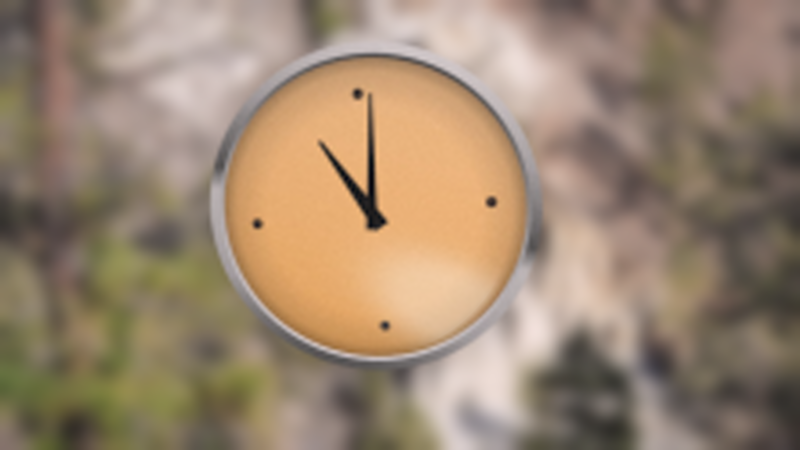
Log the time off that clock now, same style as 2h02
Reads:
11h01
